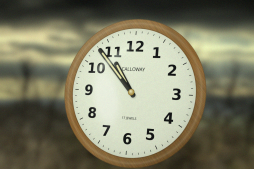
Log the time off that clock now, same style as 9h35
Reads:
10h53
